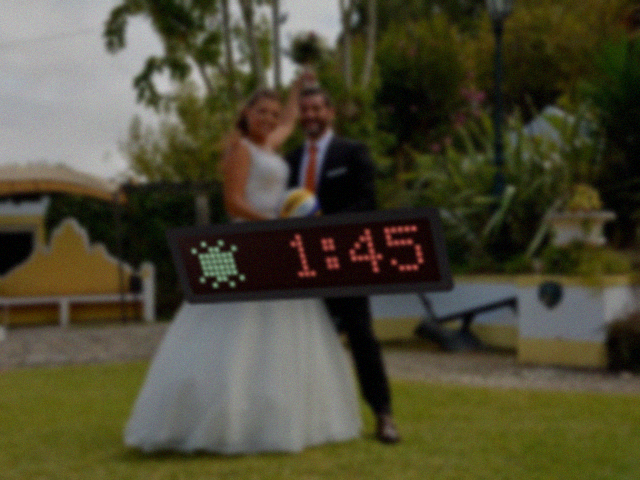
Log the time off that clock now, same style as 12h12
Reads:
1h45
